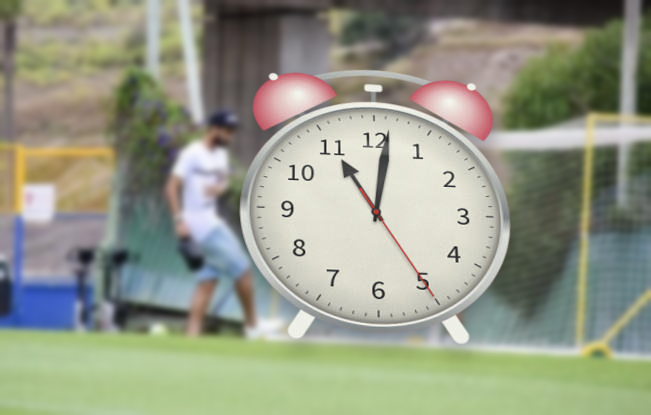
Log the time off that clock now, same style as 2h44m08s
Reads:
11h01m25s
